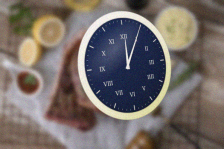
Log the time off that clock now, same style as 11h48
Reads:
12h05
